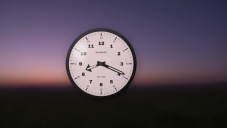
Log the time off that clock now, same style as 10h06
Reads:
8h19
